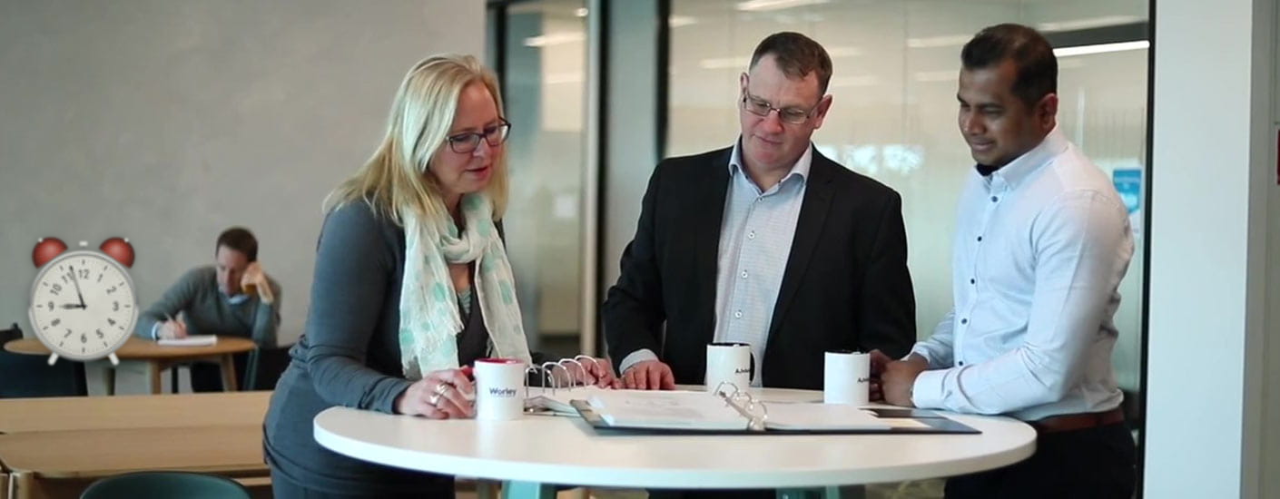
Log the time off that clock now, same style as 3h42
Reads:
8h57
